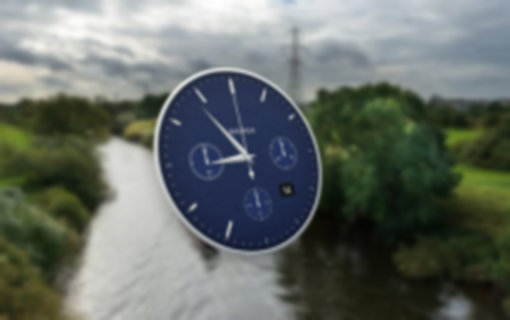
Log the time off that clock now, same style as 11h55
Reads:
8h54
